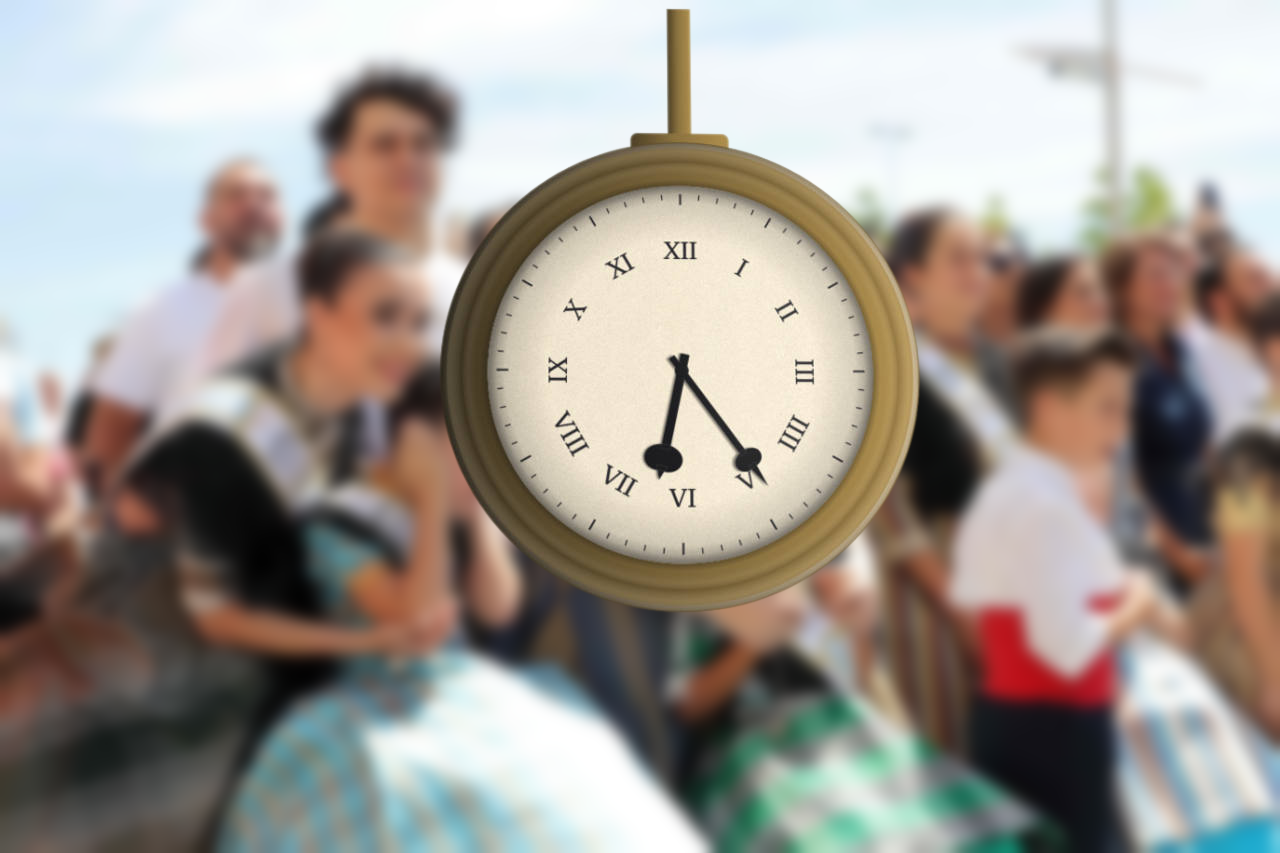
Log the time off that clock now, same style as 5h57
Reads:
6h24
